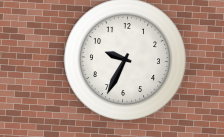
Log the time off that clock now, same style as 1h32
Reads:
9h34
